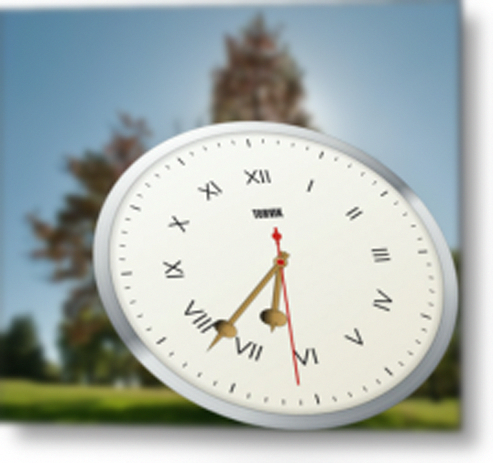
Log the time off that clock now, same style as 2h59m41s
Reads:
6h37m31s
